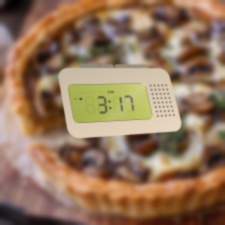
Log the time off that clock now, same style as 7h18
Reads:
3h17
